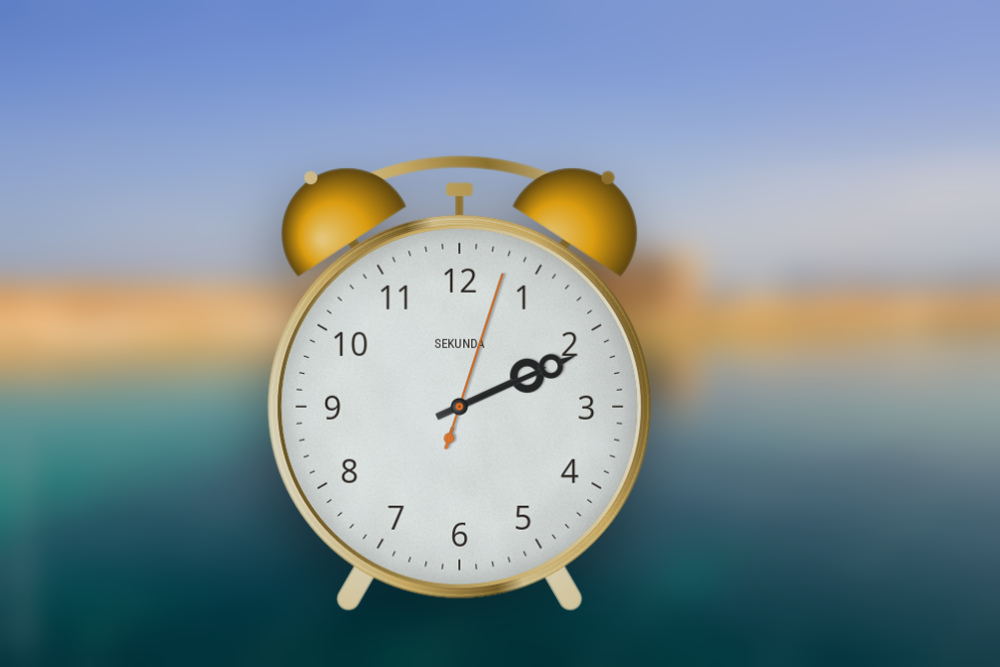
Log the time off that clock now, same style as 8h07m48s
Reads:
2h11m03s
